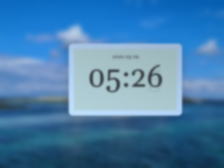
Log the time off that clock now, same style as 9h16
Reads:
5h26
